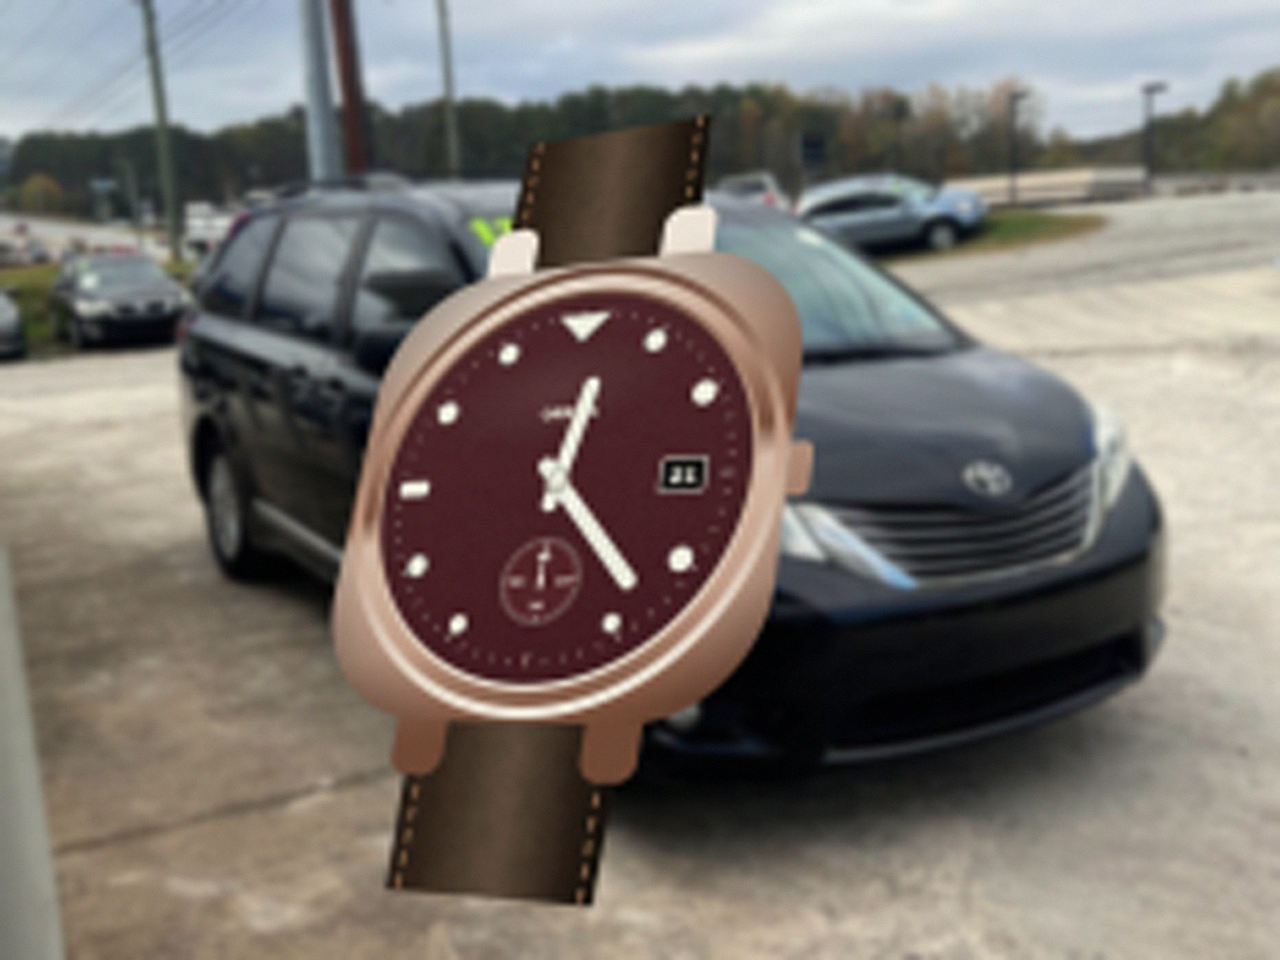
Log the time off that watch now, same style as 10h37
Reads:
12h23
